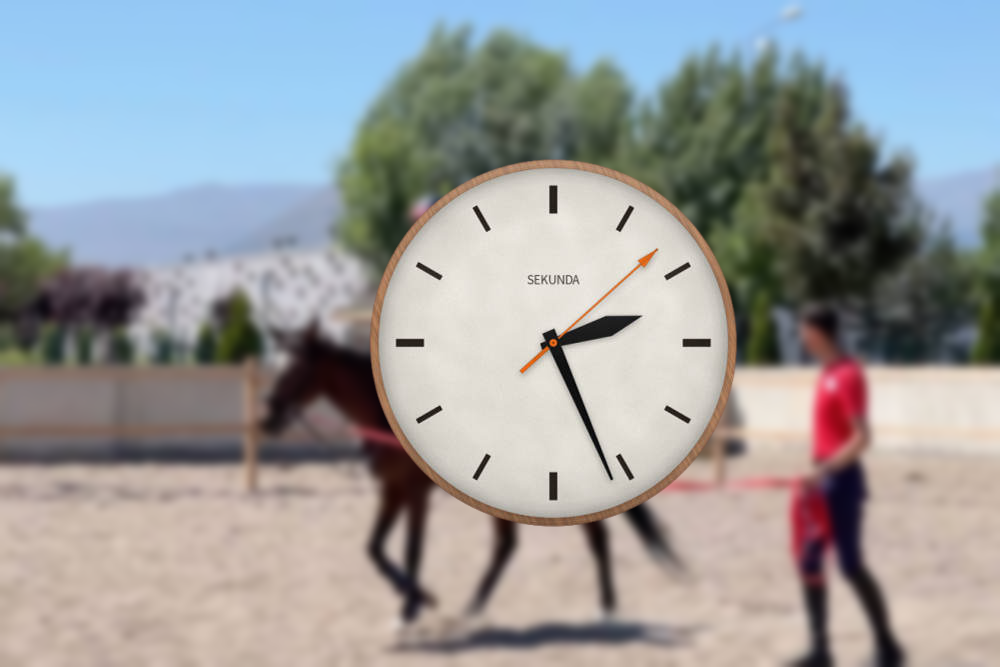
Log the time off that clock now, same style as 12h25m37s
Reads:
2h26m08s
